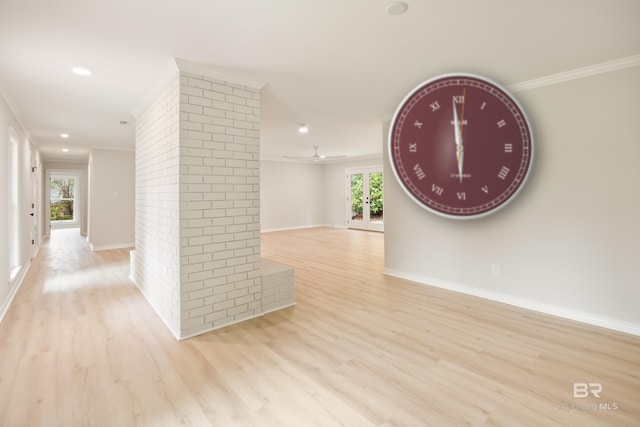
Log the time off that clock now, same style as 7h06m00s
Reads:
5h59m01s
